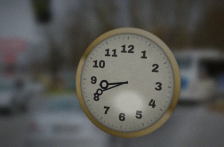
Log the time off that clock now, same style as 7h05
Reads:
8h41
